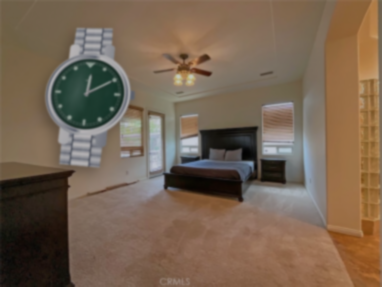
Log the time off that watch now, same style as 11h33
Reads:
12h10
